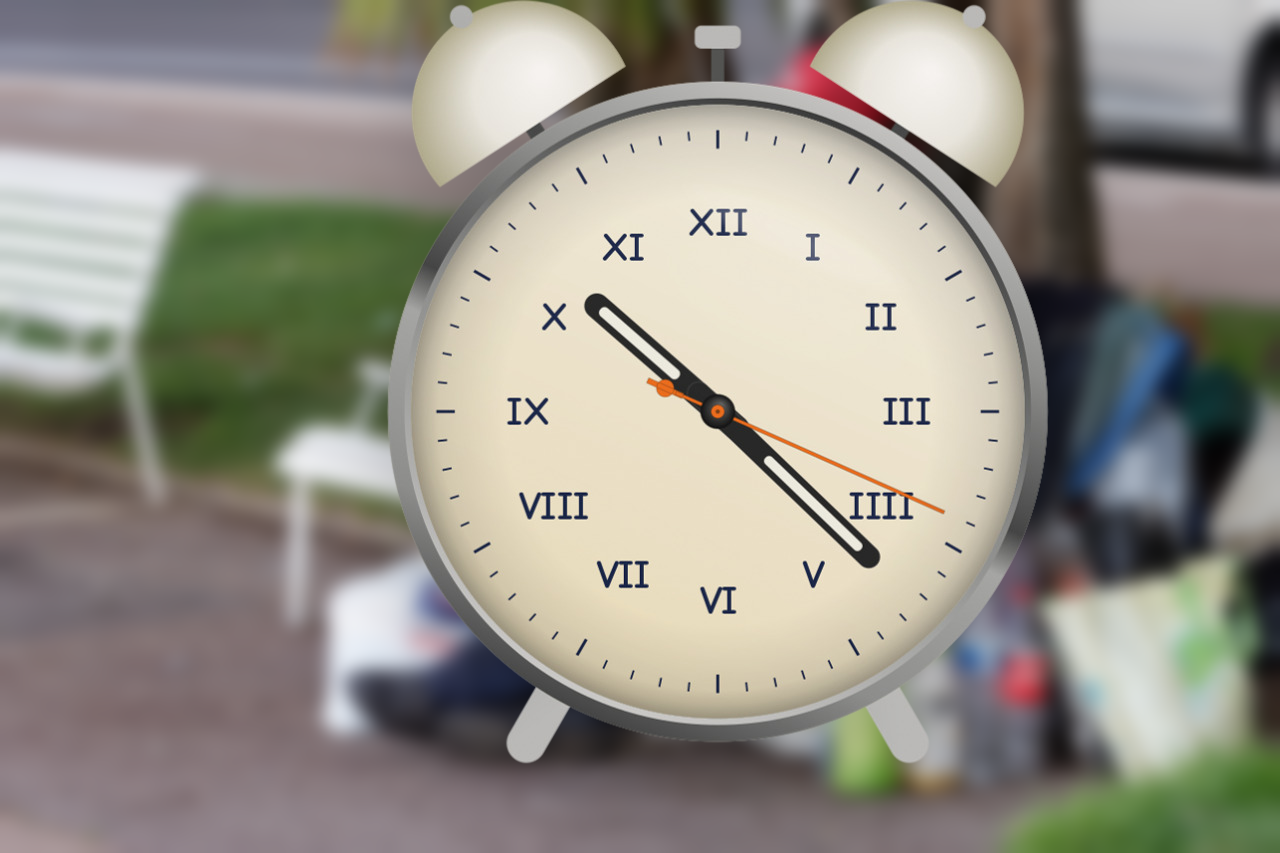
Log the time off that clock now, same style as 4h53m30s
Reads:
10h22m19s
